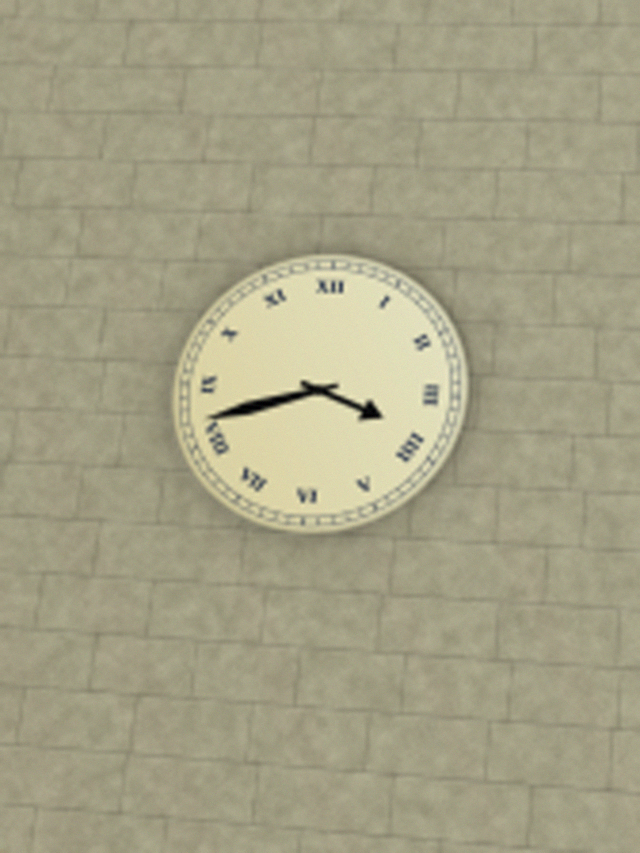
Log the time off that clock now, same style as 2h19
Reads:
3h42
